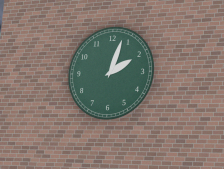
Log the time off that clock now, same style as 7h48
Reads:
2h03
